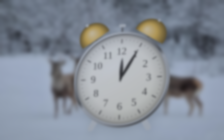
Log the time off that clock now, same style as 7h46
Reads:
12h05
